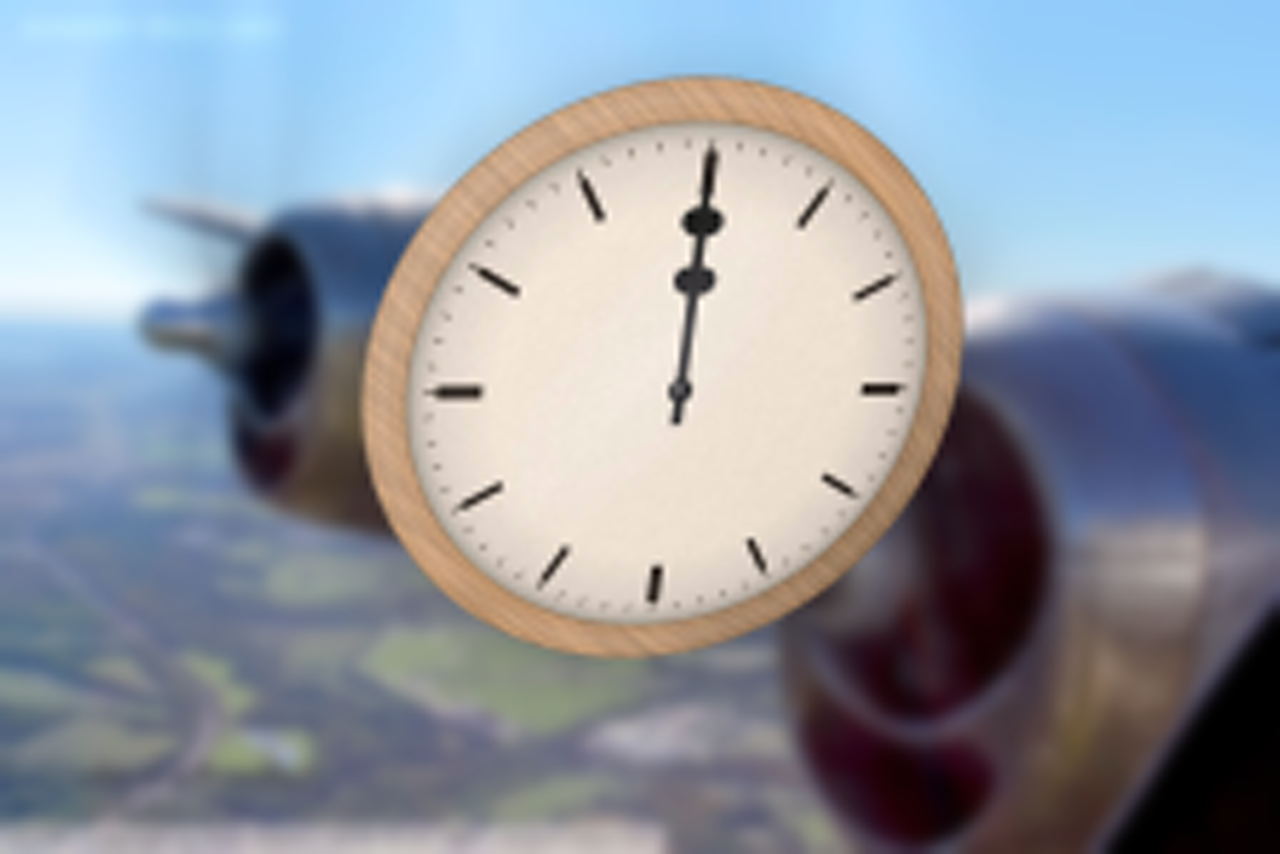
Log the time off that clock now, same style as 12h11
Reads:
12h00
